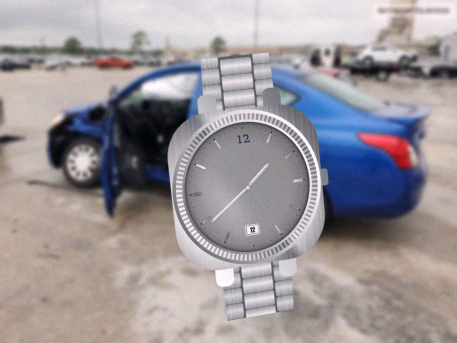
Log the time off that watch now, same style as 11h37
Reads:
1h39
